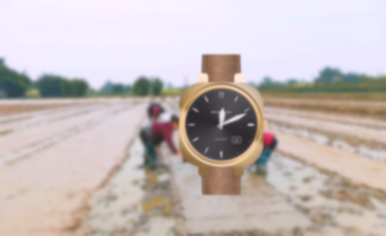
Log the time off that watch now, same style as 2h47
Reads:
12h11
